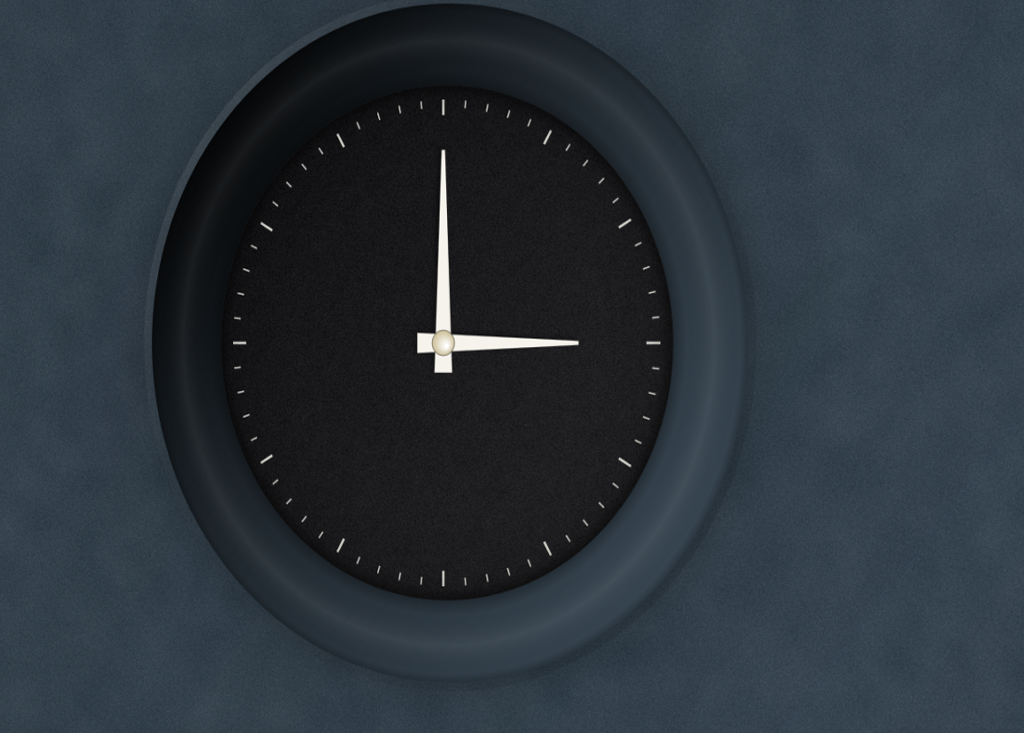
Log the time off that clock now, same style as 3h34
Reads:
3h00
